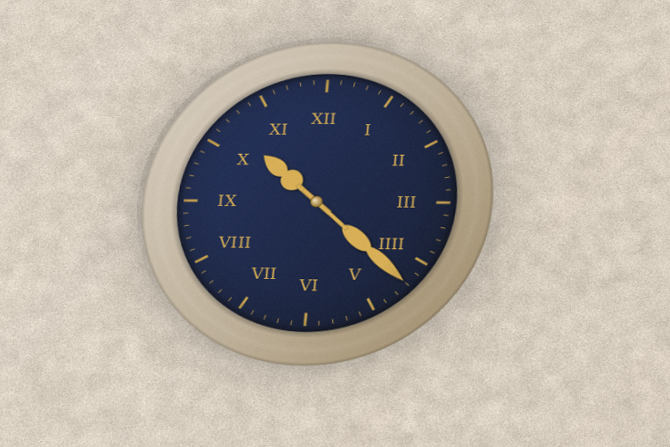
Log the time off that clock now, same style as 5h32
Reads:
10h22
